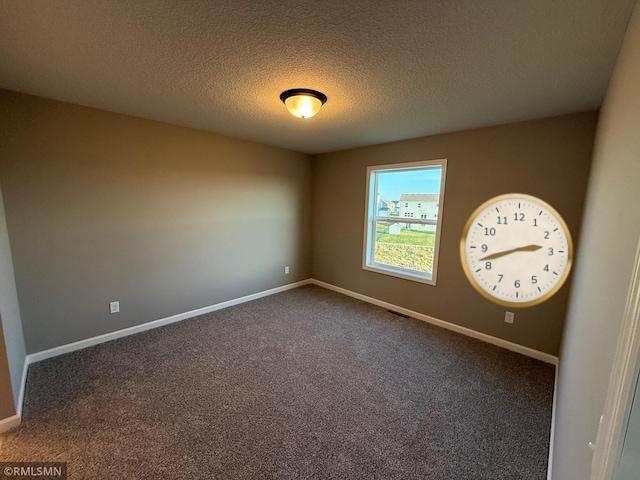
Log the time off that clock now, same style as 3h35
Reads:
2h42
